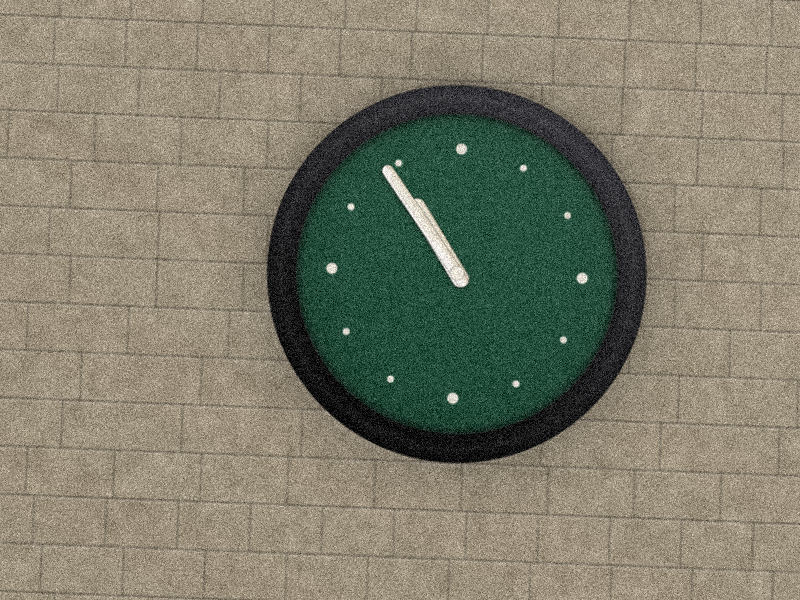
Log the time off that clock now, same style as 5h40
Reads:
10h54
